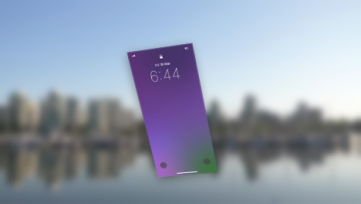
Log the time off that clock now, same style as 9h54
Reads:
6h44
